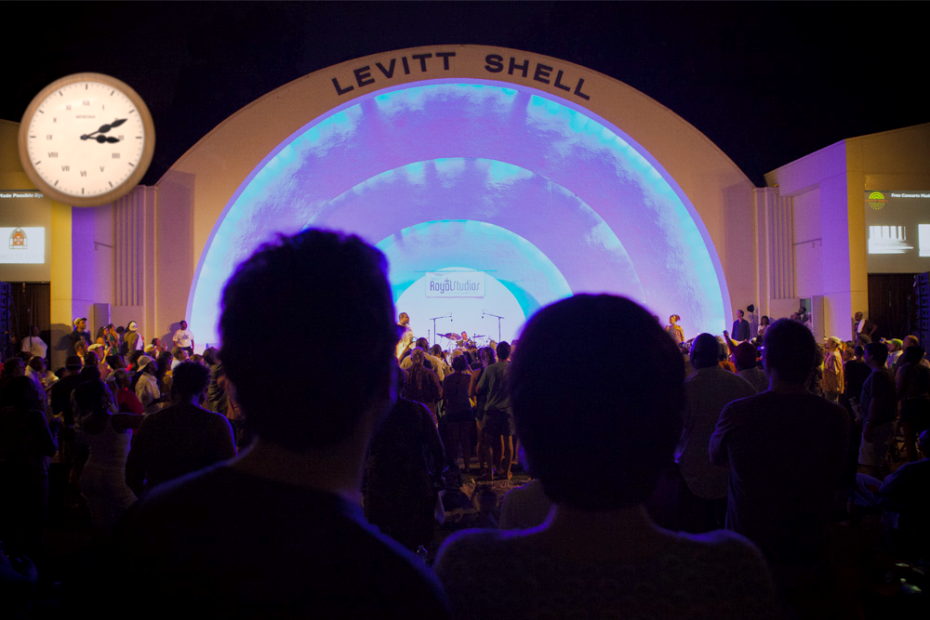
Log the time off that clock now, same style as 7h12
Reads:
3h11
